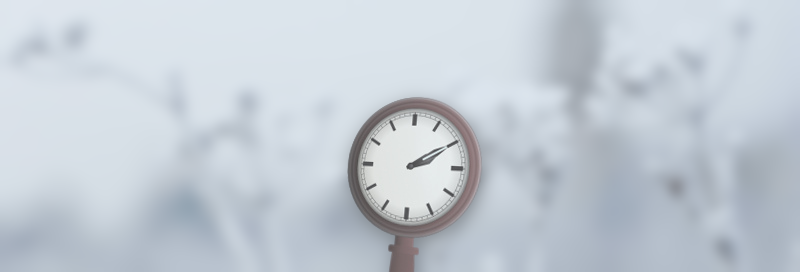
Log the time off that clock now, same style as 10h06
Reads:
2h10
